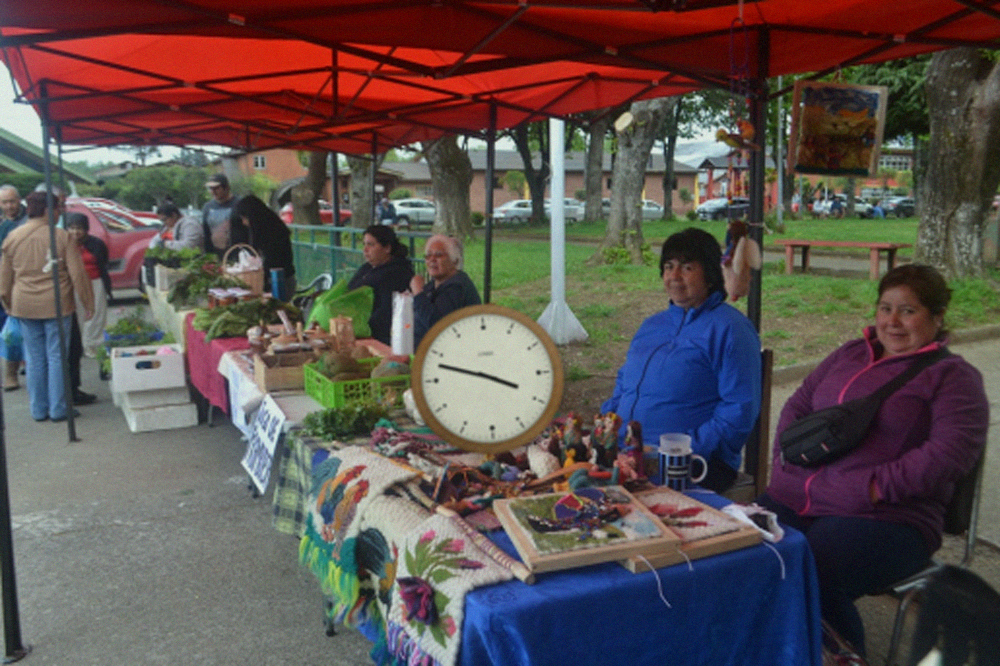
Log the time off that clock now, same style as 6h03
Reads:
3h48
